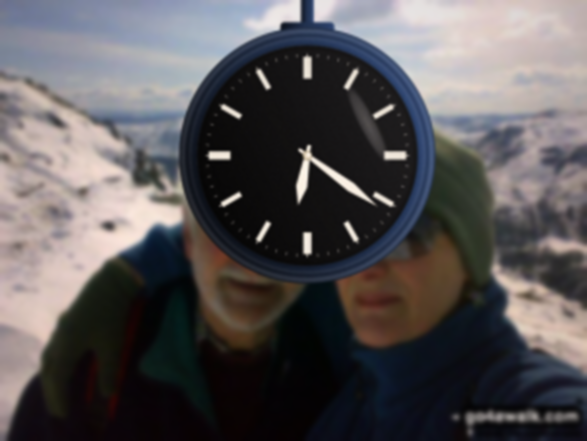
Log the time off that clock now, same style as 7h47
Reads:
6h21
